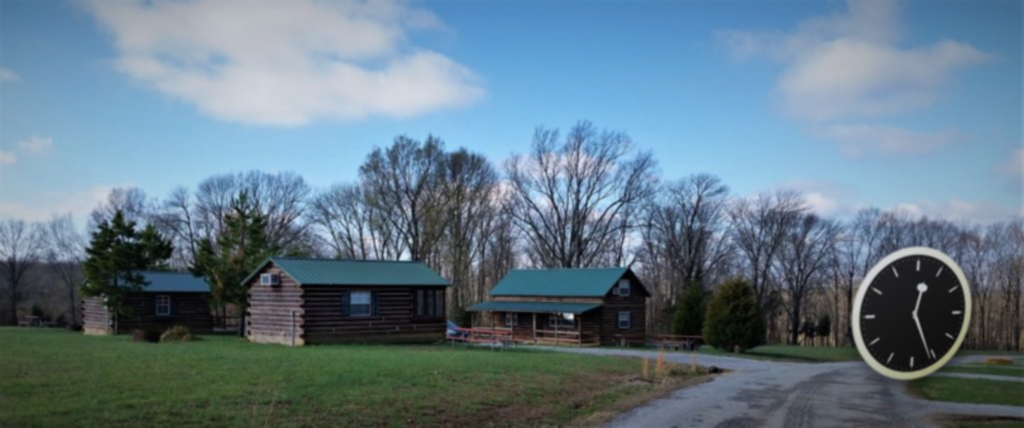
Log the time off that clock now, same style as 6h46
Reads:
12h26
